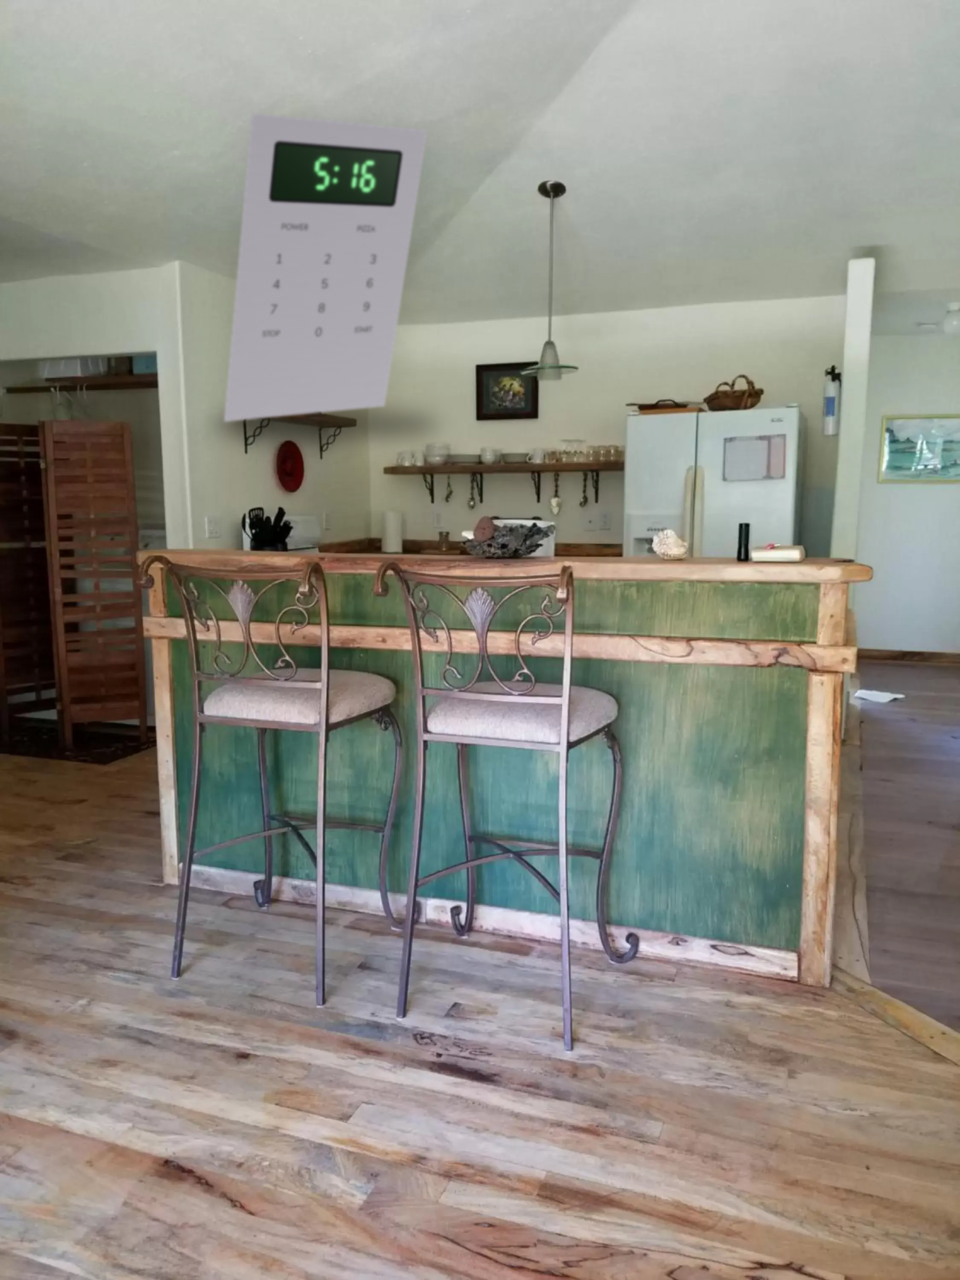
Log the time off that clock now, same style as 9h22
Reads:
5h16
